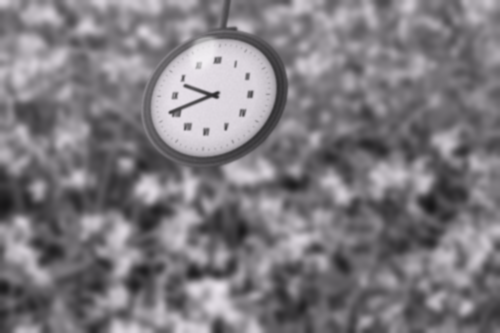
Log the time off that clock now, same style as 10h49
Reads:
9h41
